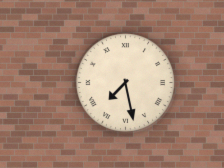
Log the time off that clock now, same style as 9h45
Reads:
7h28
